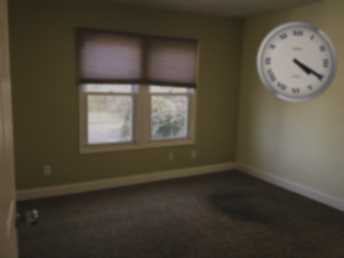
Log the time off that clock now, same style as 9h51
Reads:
4h20
